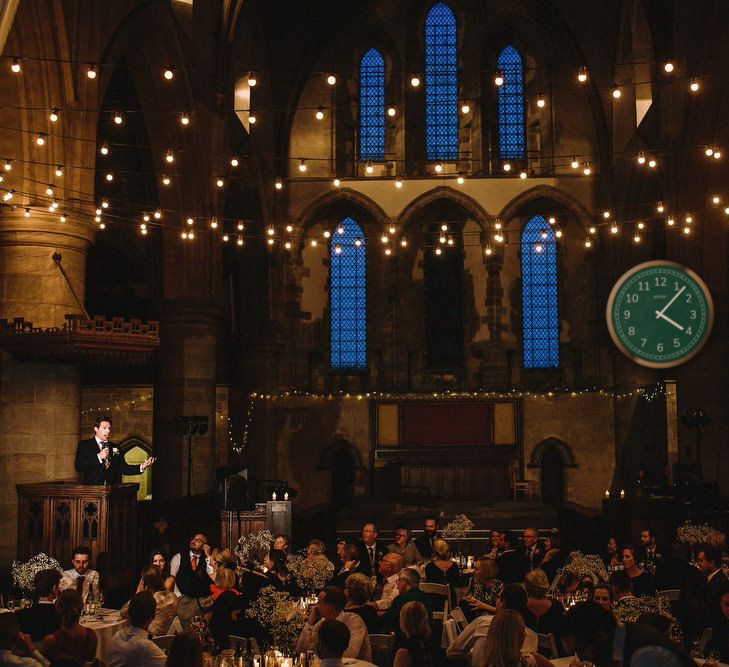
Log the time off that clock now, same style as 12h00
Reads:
4h07
